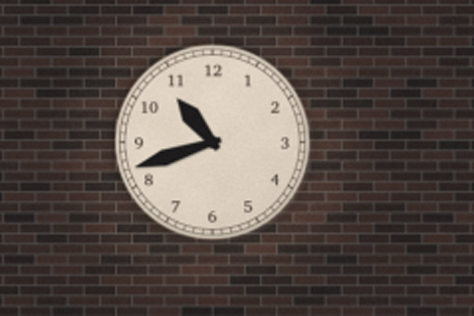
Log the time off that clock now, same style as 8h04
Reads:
10h42
